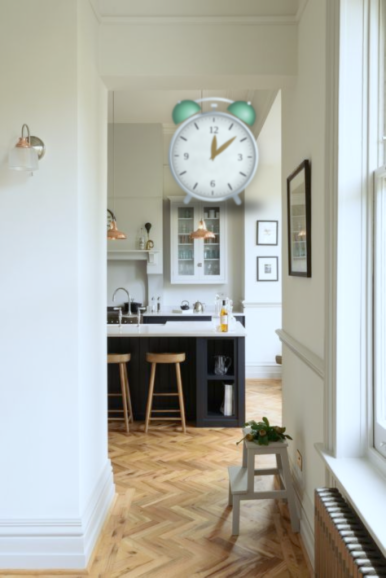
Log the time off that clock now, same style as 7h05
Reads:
12h08
